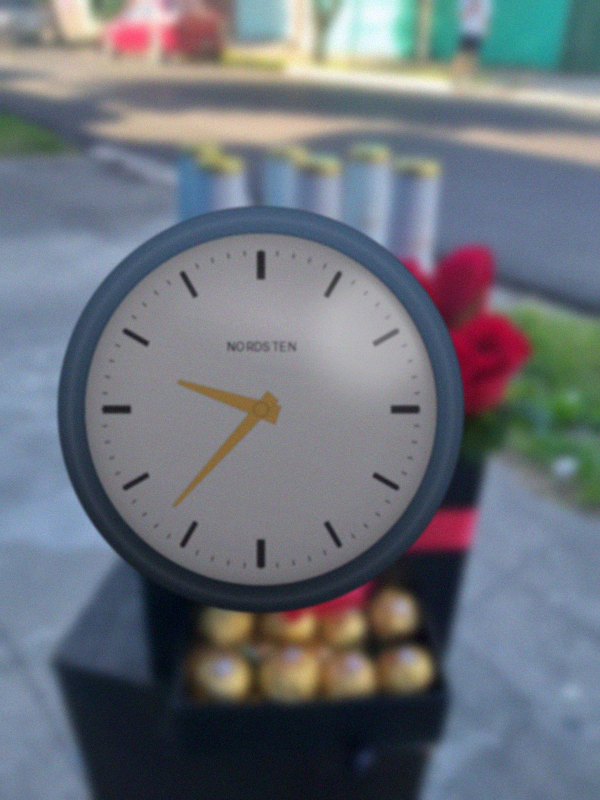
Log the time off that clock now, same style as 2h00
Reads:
9h37
